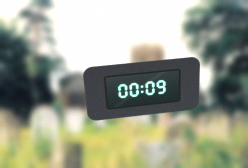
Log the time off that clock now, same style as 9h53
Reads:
0h09
